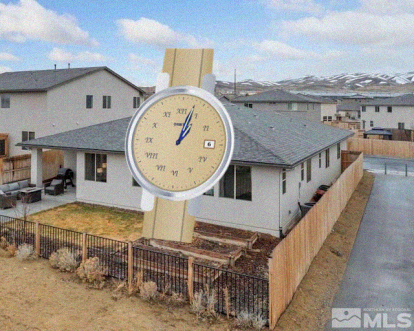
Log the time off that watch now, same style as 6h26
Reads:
1h03
